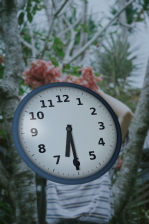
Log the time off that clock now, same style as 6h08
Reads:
6h30
